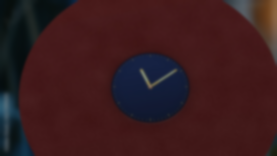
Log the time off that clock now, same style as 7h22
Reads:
11h09
